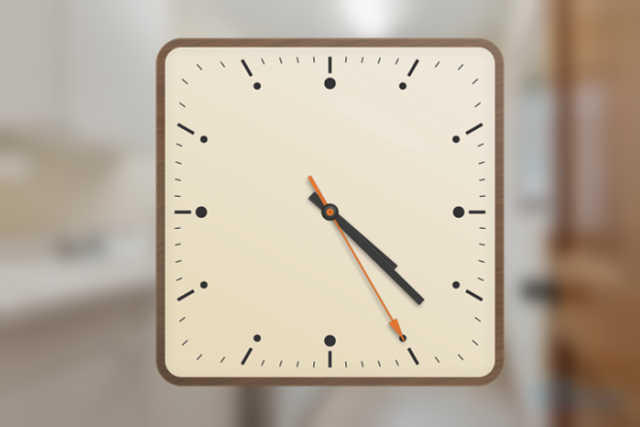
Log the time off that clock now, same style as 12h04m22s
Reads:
4h22m25s
